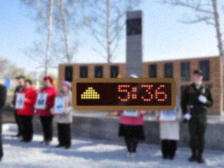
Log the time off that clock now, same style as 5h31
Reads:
5h36
